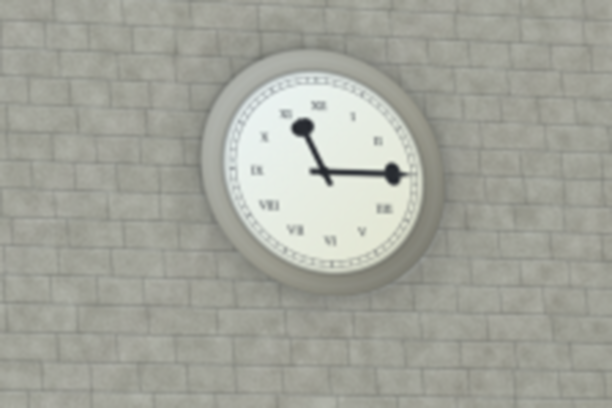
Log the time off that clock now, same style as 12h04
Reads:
11h15
